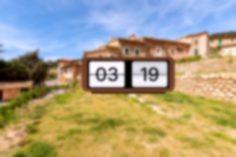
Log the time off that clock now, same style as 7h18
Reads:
3h19
